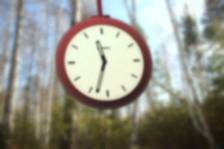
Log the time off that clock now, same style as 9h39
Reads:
11h33
